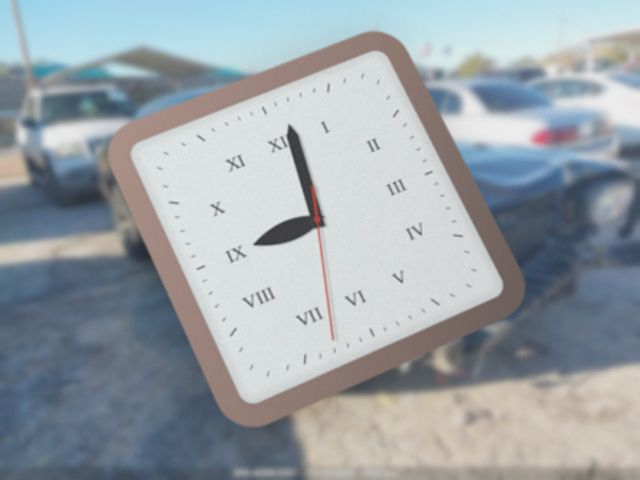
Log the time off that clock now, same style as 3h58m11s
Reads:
9h01m33s
